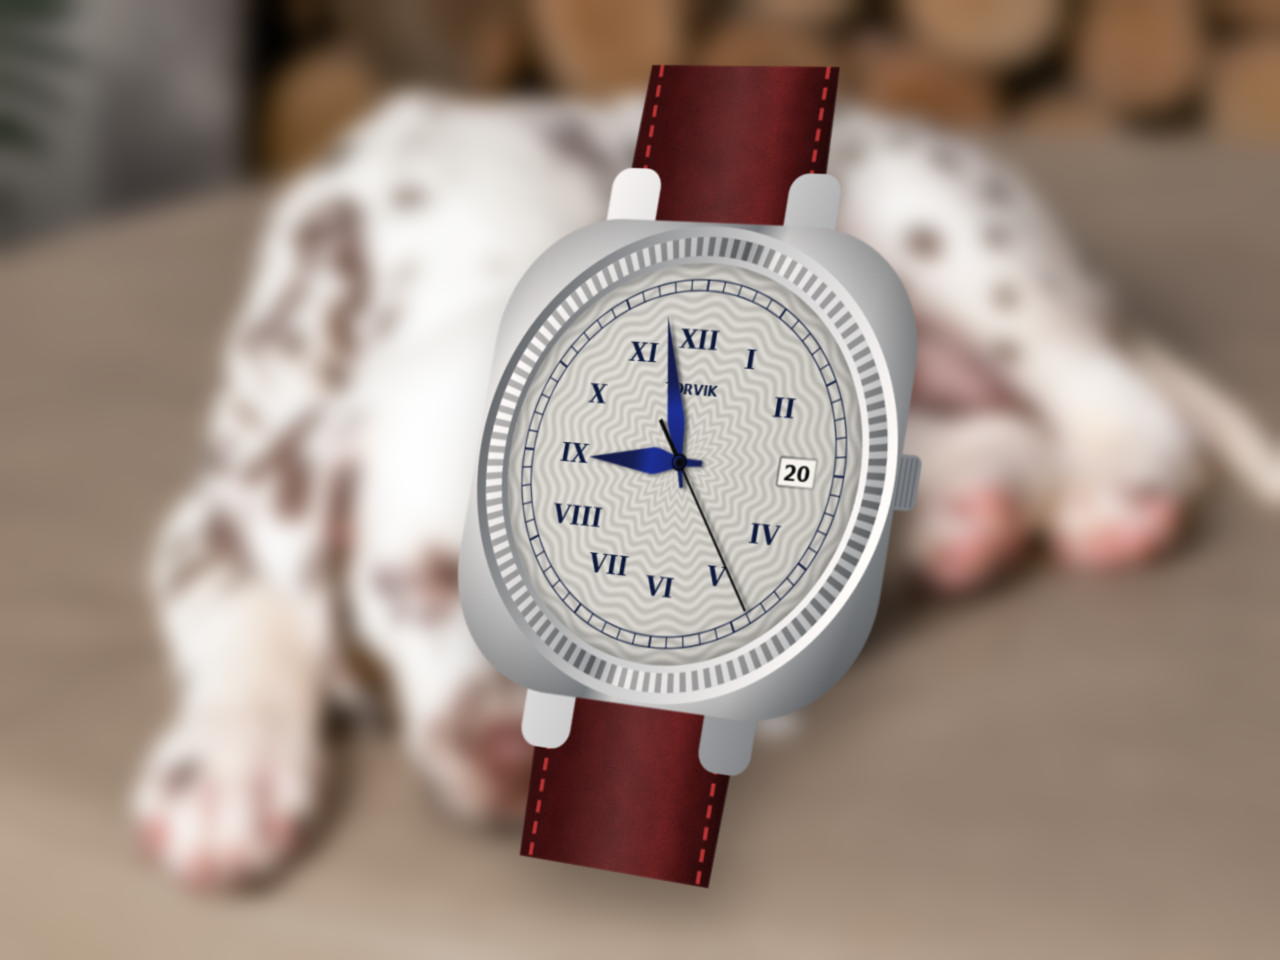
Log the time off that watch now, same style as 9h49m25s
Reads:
8h57m24s
